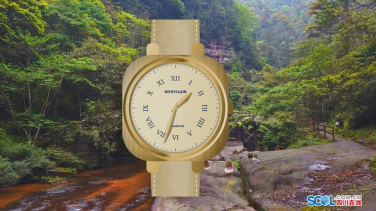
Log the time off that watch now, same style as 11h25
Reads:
1h33
